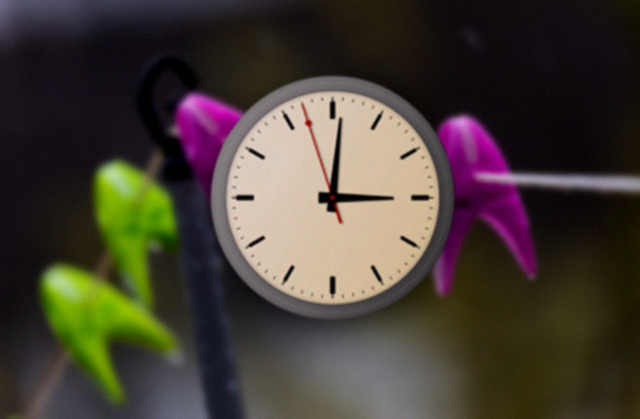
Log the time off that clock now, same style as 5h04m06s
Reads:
3h00m57s
